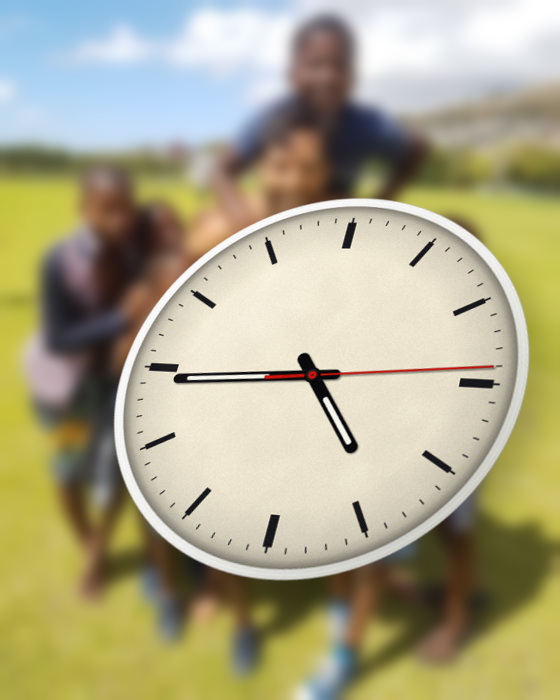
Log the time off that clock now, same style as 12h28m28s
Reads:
4h44m14s
